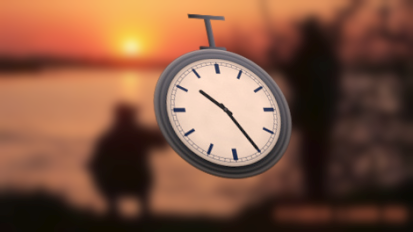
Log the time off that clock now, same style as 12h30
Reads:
10h25
